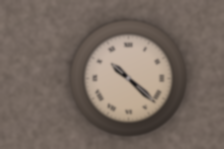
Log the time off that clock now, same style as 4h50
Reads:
10h22
